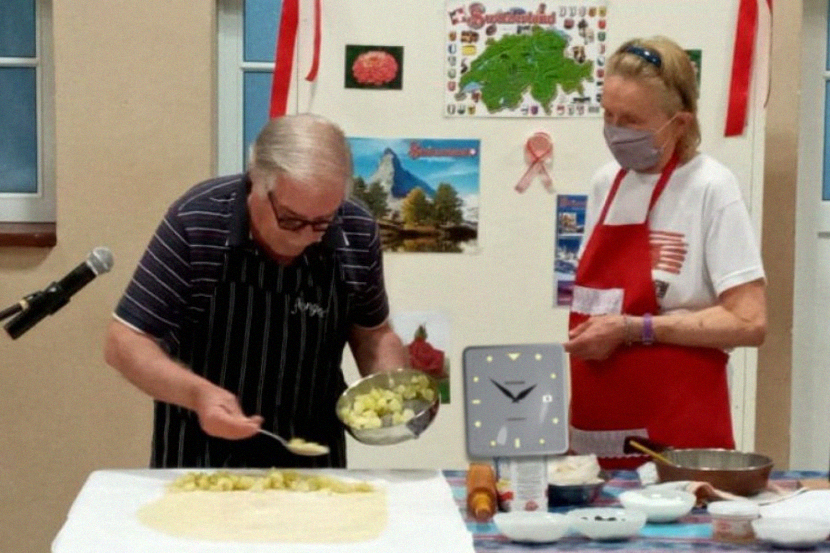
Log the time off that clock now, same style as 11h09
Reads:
1h52
